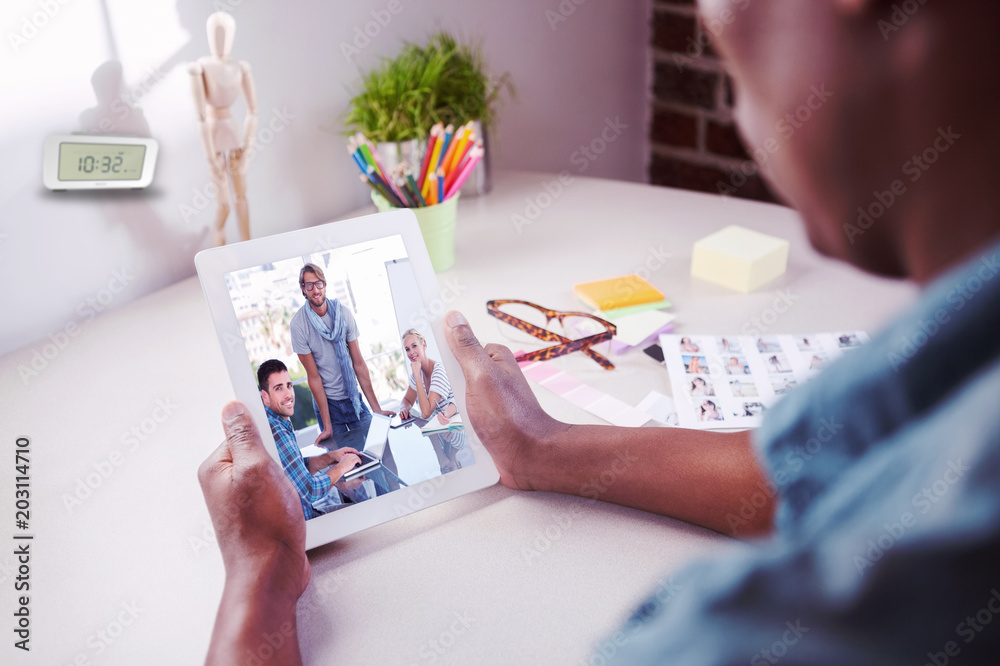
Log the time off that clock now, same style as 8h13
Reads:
10h32
